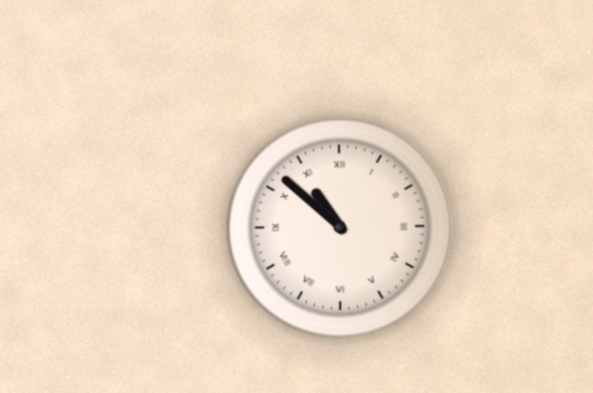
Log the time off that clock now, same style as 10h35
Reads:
10h52
